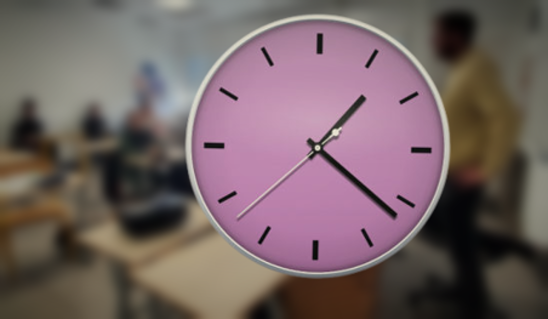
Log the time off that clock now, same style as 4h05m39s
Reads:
1h21m38s
